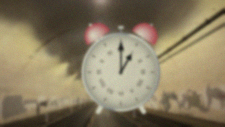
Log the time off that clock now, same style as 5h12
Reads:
1h00
